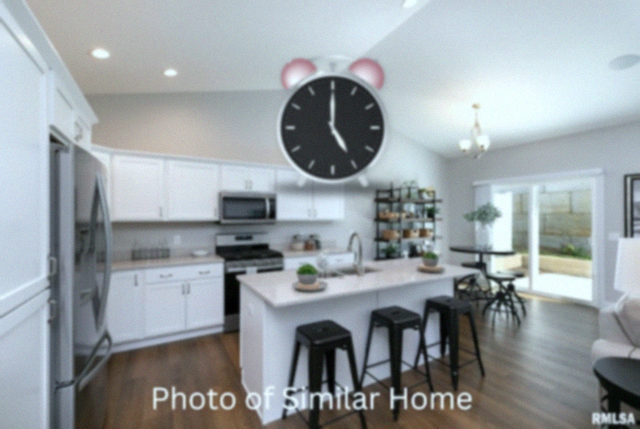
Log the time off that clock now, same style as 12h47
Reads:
5h00
